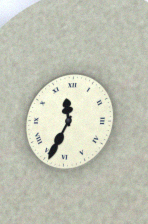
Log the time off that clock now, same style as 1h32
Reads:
11h34
